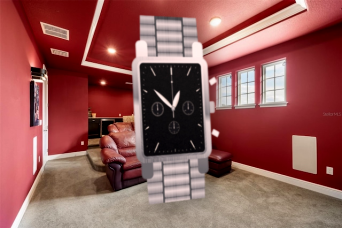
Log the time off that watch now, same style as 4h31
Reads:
12h52
